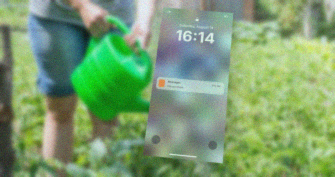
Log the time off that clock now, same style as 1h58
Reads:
16h14
